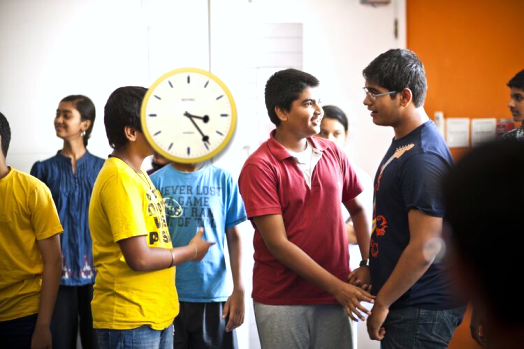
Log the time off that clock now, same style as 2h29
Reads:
3h24
